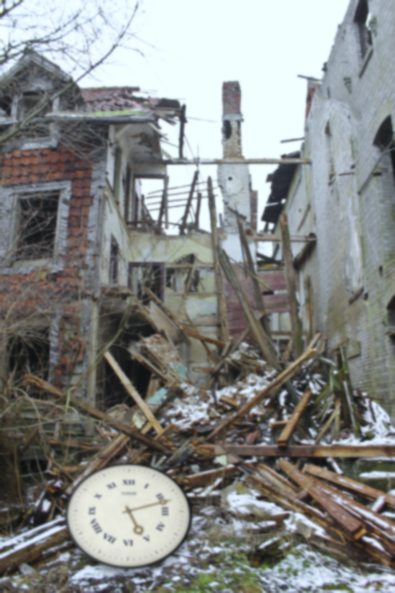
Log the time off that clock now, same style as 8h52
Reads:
5h12
